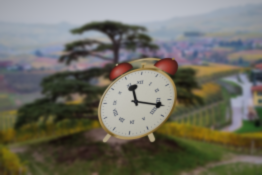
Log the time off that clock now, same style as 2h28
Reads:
11h17
